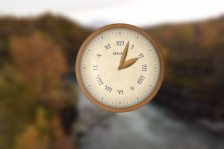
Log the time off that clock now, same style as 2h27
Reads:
2h03
